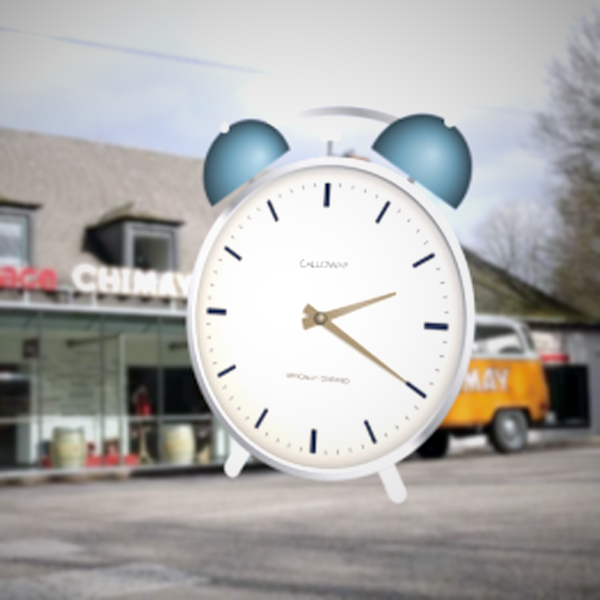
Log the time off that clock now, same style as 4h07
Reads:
2h20
